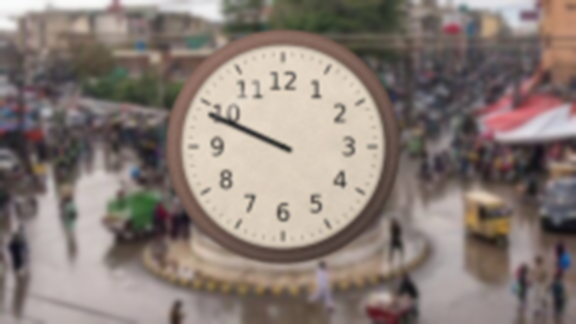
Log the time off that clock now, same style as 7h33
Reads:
9h49
